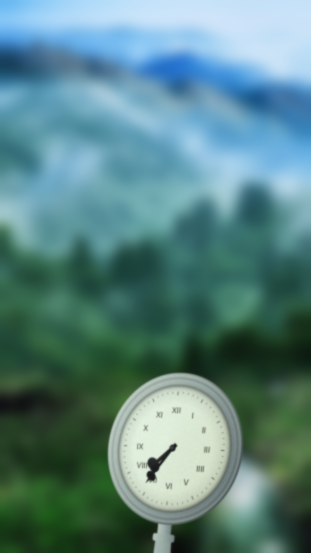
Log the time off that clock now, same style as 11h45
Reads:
7h36
